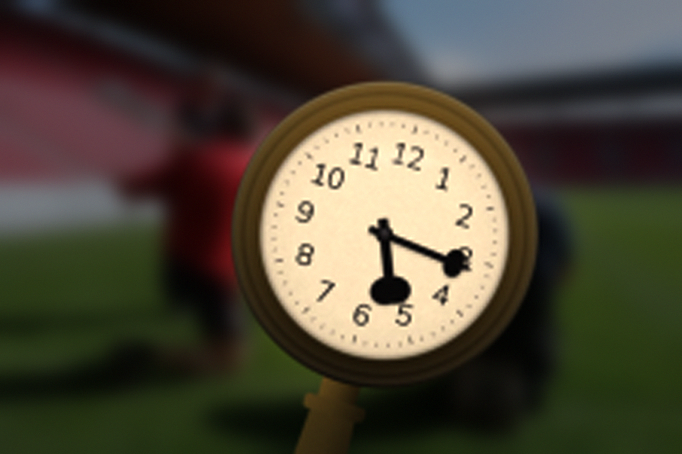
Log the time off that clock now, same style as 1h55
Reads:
5h16
